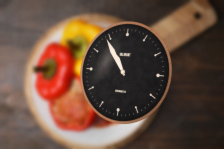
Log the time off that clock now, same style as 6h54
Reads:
10h54
